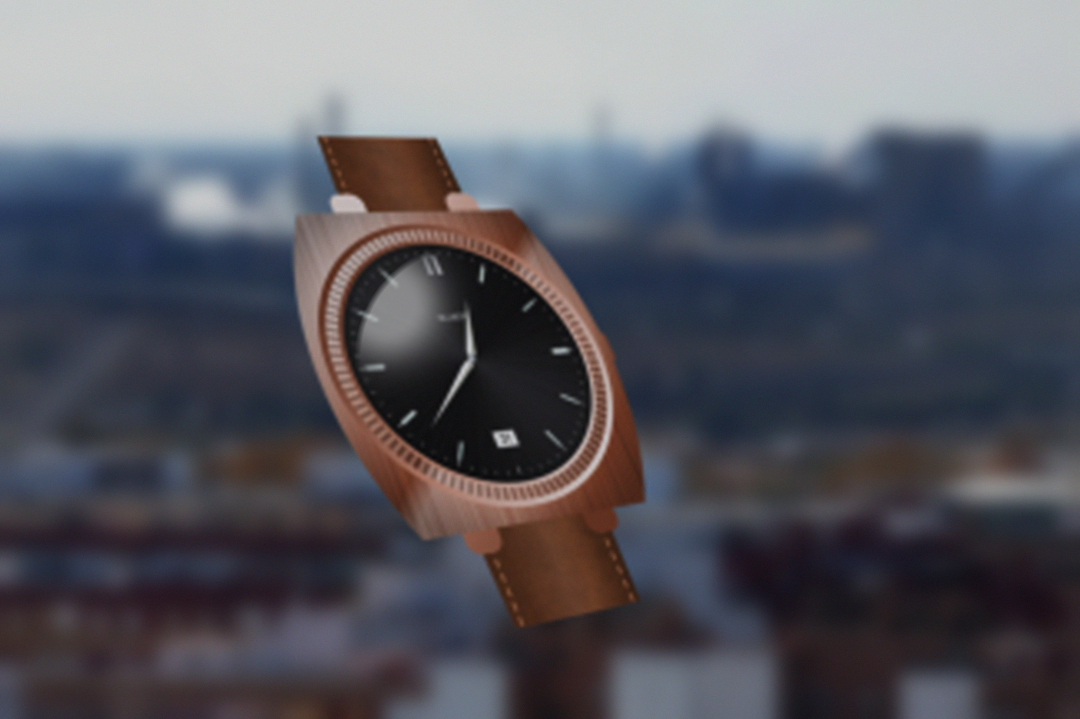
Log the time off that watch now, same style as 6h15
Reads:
12h38
